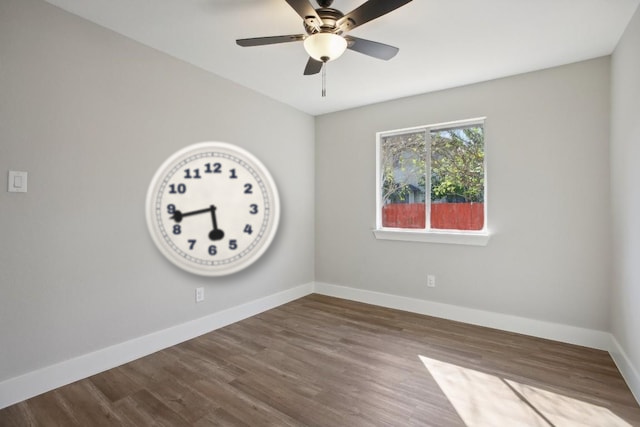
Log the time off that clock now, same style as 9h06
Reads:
5h43
